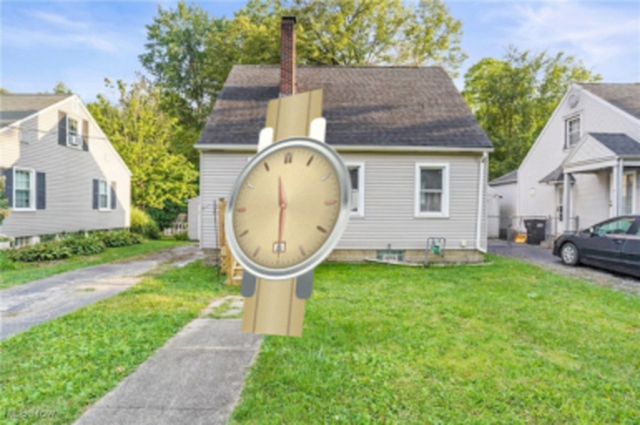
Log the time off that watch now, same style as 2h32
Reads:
11h30
